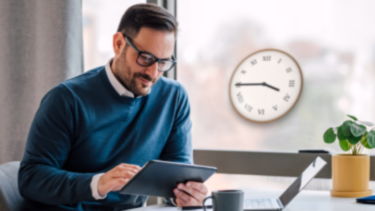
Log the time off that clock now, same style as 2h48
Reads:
3h45
